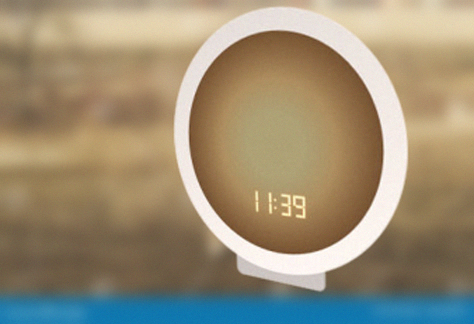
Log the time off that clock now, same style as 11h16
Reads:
11h39
